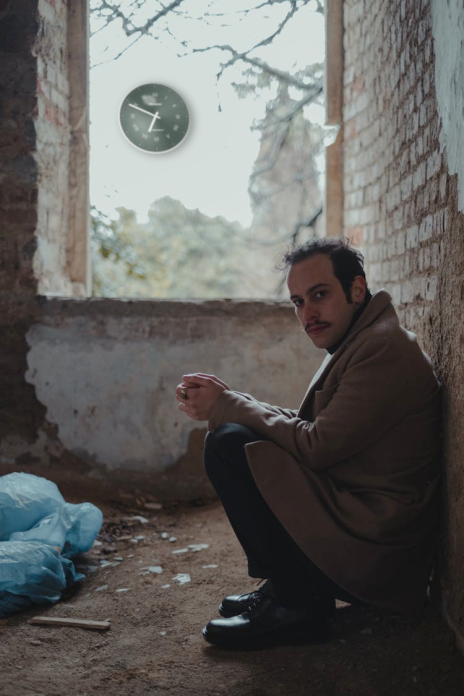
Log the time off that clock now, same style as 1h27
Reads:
6h49
